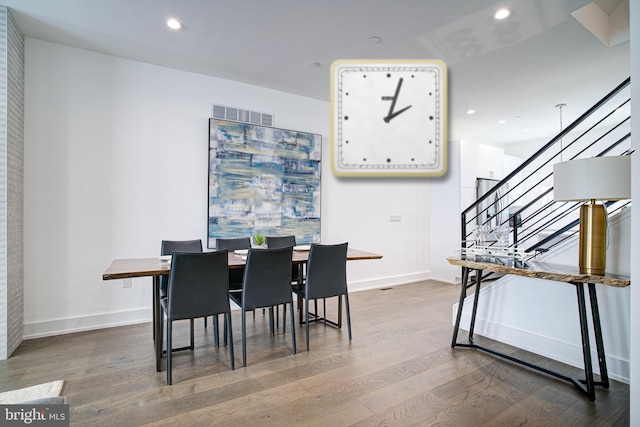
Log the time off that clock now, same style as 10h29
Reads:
2h03
